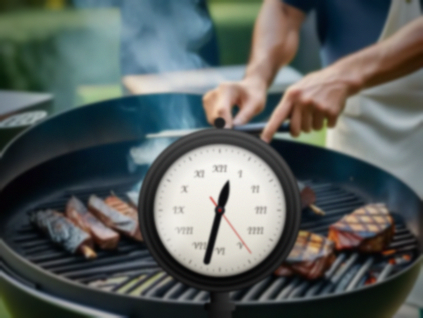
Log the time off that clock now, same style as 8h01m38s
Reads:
12h32m24s
